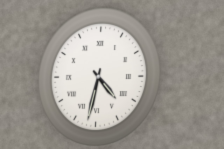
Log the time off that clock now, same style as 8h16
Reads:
4h32
